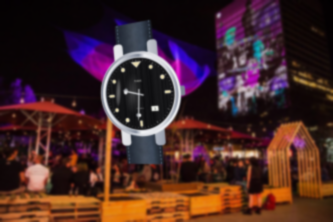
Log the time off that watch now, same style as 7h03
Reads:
9h31
